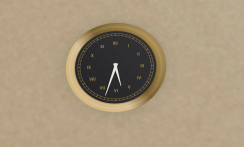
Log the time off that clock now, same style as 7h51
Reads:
5h33
